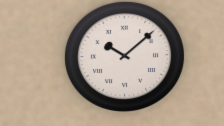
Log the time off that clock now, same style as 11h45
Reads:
10h08
